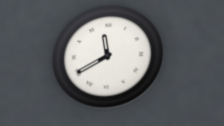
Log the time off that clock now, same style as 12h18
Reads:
11h40
